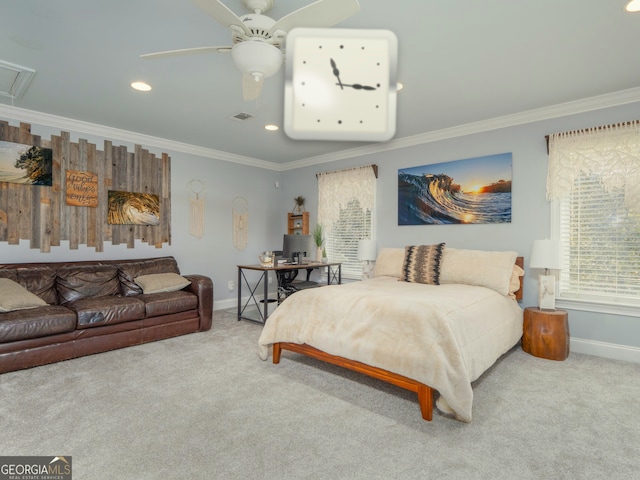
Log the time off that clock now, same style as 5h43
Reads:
11h16
